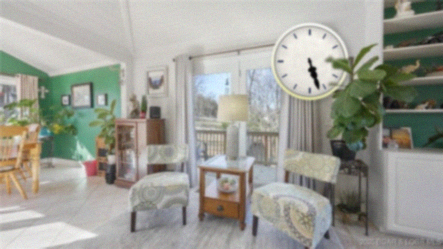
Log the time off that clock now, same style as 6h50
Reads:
5h27
